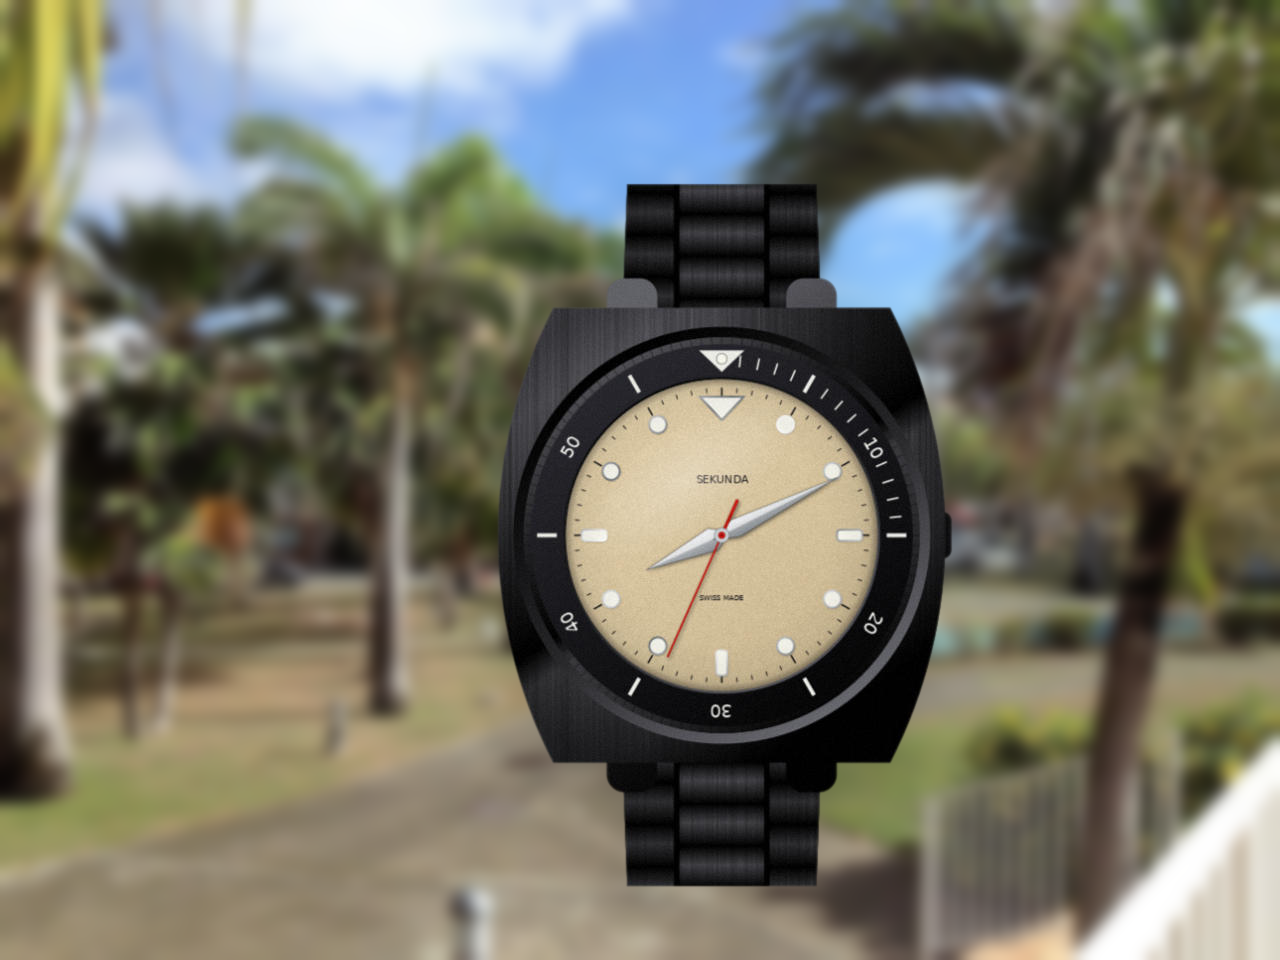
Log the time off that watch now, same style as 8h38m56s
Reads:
8h10m34s
